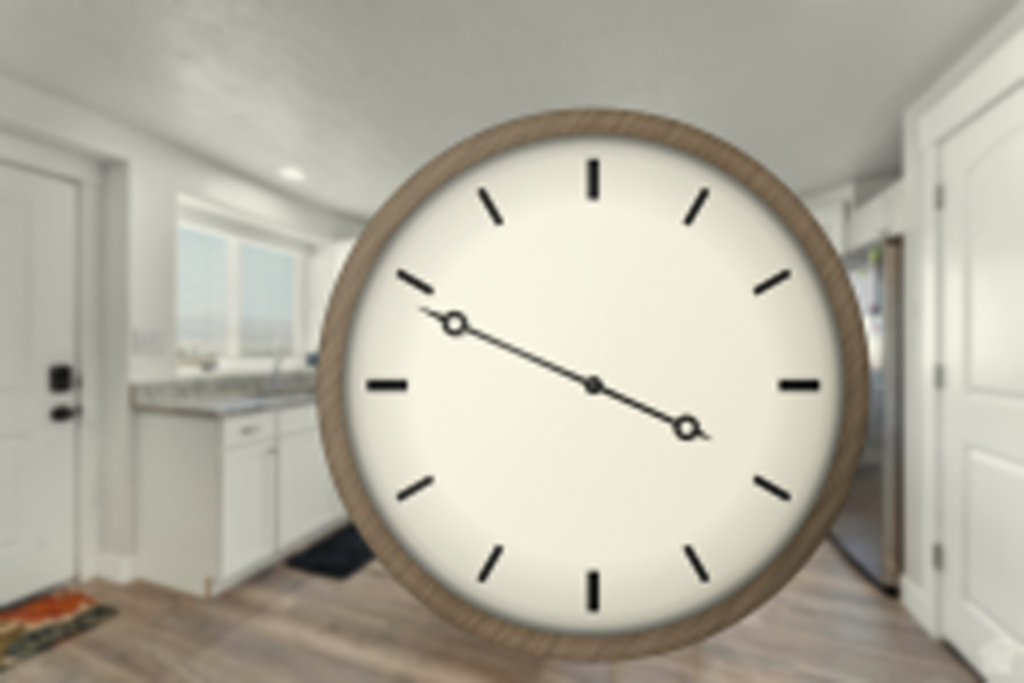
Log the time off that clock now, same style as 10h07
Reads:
3h49
